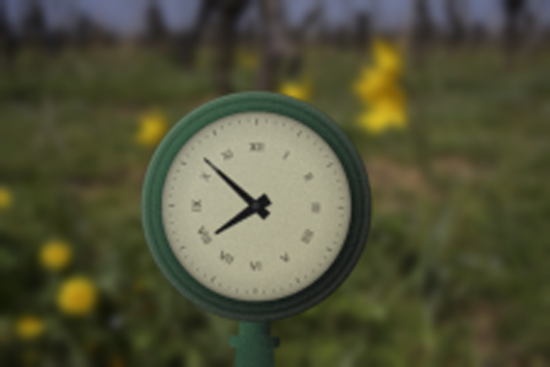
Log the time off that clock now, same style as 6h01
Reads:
7h52
